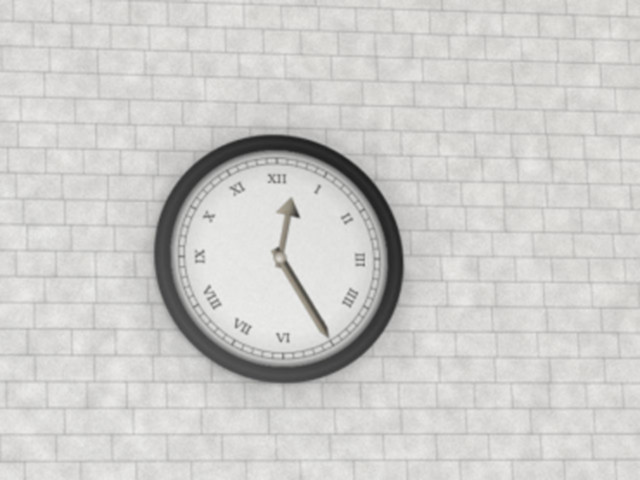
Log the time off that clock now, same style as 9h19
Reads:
12h25
